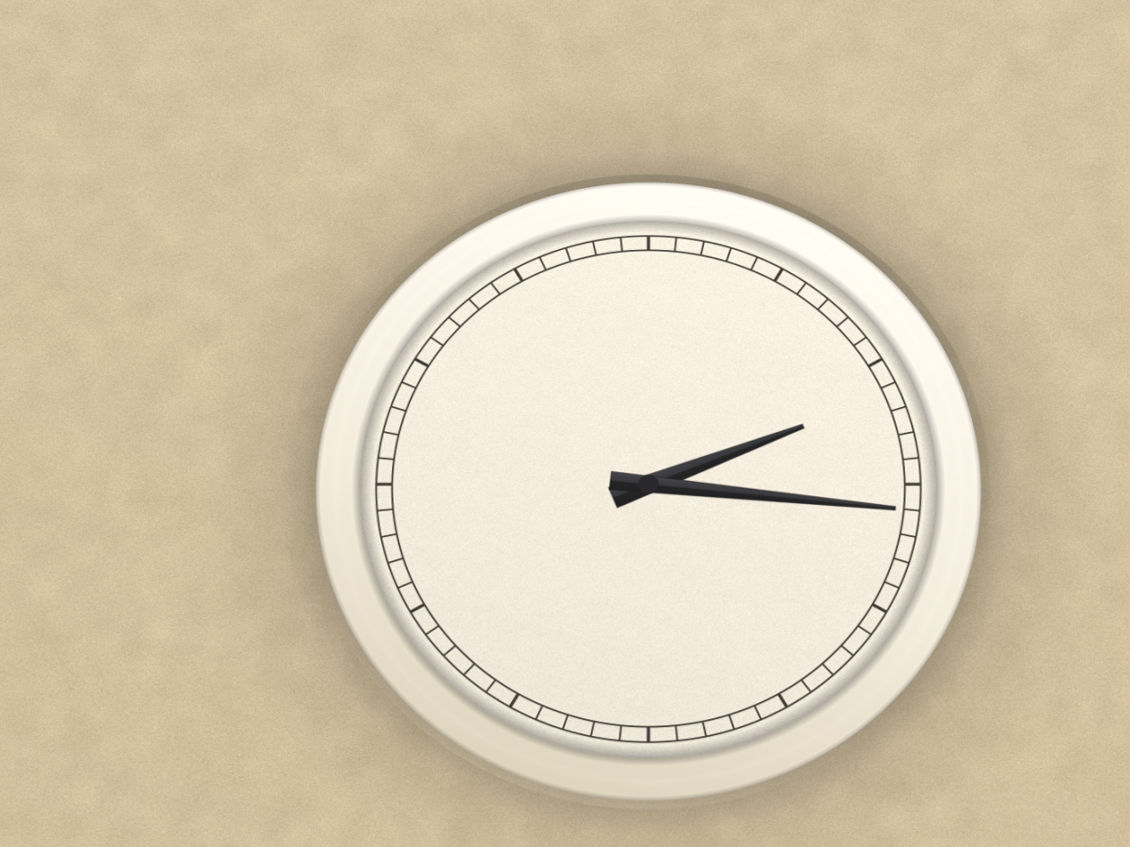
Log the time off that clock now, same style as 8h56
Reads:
2h16
